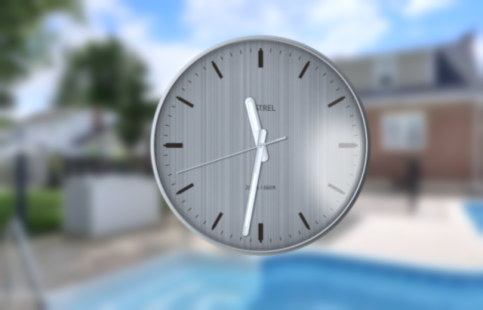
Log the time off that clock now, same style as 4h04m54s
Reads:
11h31m42s
